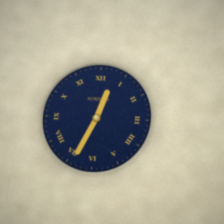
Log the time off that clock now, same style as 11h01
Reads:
12h34
